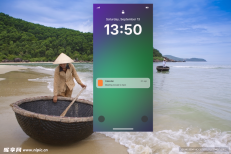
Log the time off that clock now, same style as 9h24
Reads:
13h50
